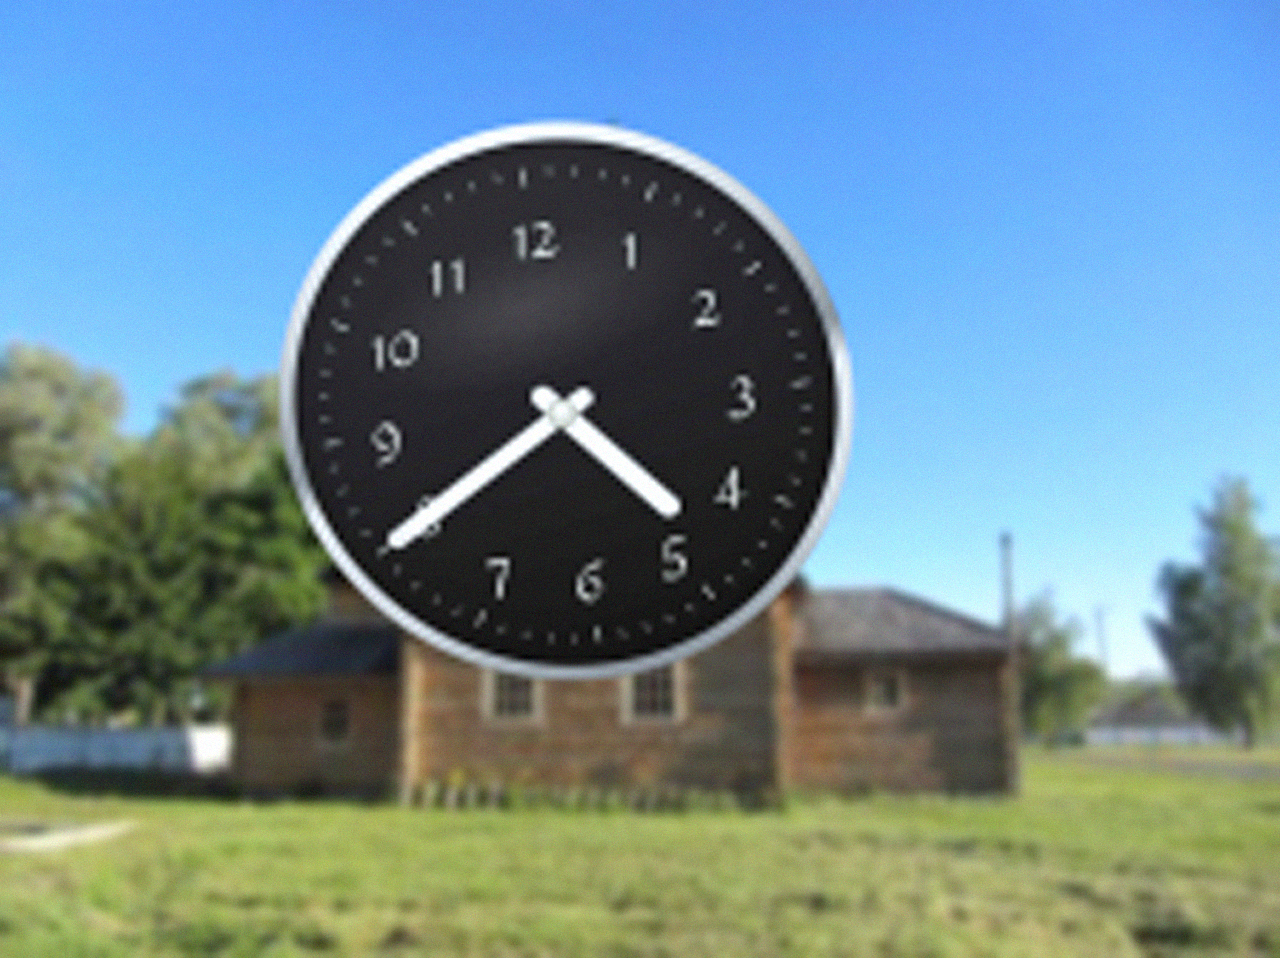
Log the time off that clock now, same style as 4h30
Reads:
4h40
